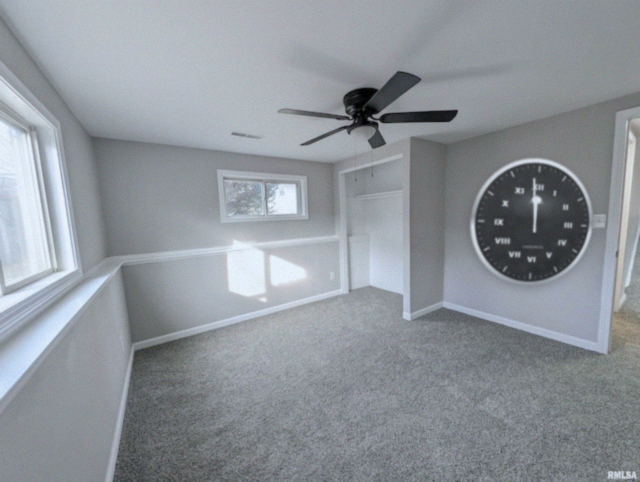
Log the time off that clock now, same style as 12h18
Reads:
11h59
